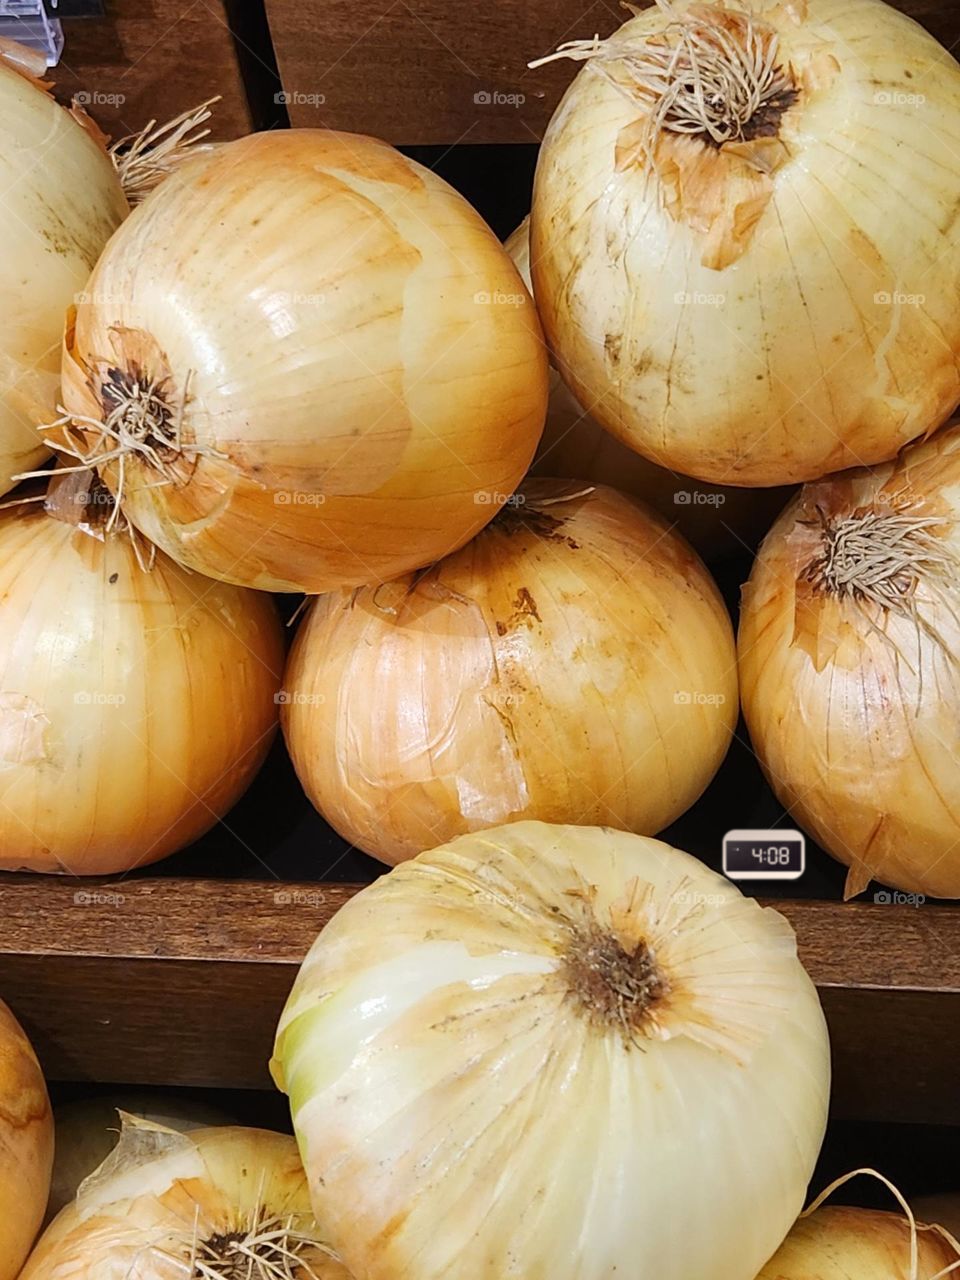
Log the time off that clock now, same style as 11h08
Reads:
4h08
